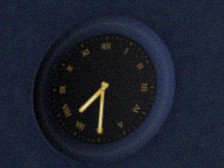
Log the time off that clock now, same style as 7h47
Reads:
7h30
